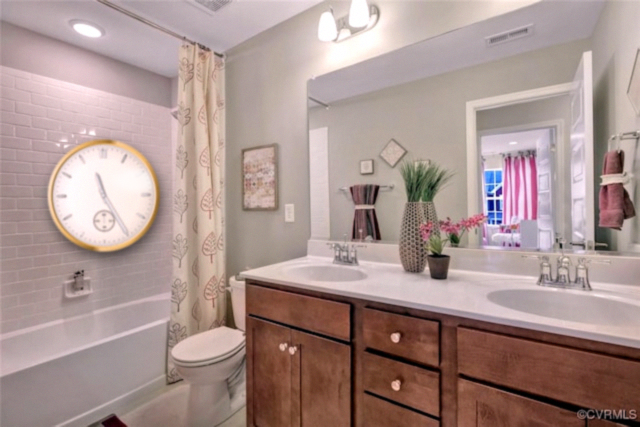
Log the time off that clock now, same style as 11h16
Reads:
11h25
